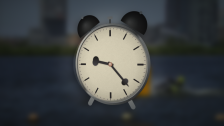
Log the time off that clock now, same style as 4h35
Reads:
9h23
